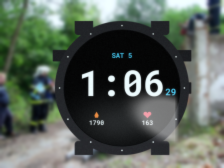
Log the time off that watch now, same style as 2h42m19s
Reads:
1h06m29s
